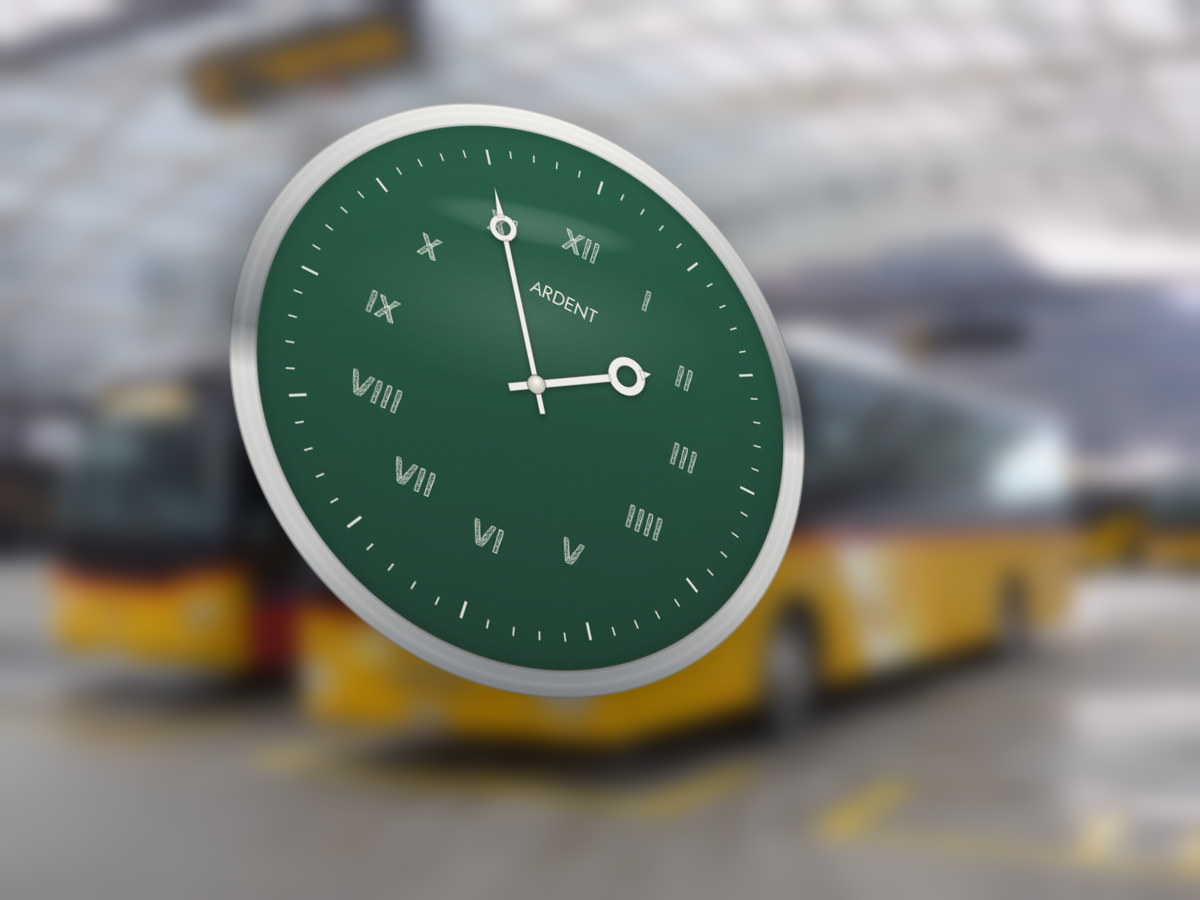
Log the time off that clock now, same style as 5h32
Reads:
1h55
